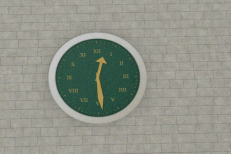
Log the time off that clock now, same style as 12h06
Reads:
12h29
